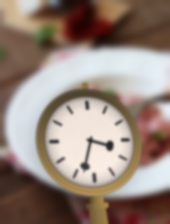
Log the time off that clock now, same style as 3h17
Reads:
3h33
